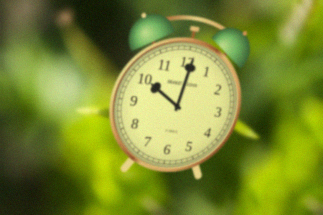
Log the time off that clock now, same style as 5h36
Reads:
10h01
